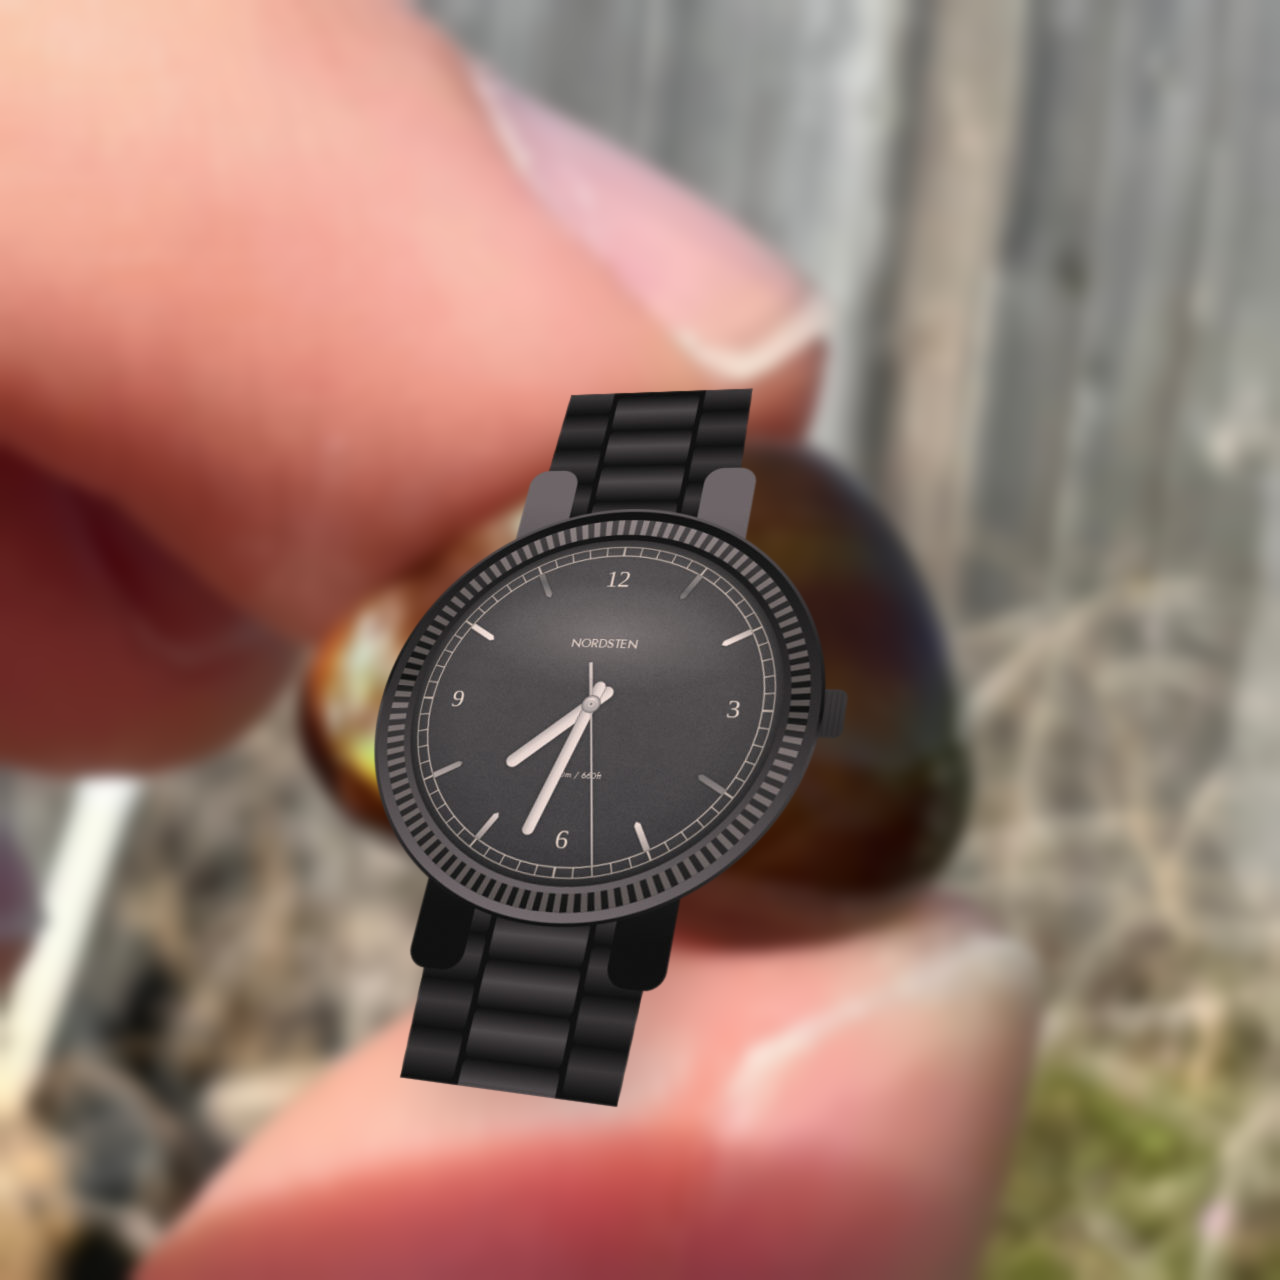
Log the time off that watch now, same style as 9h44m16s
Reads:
7h32m28s
